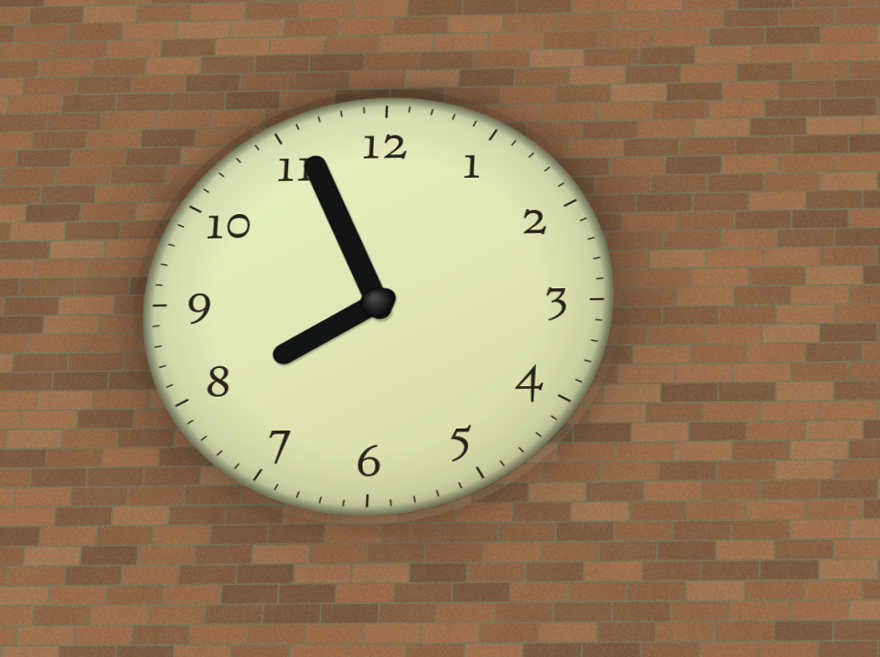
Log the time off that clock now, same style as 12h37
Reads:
7h56
